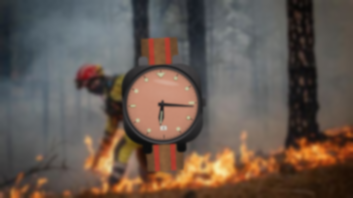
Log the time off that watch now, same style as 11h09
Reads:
6h16
